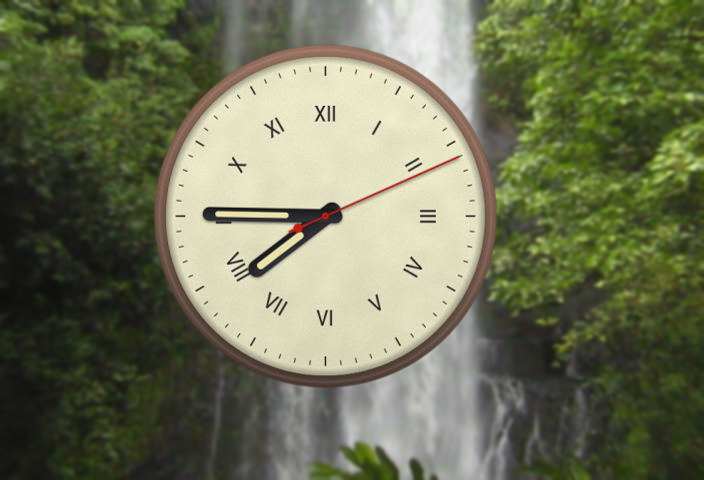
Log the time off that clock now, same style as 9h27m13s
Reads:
7h45m11s
